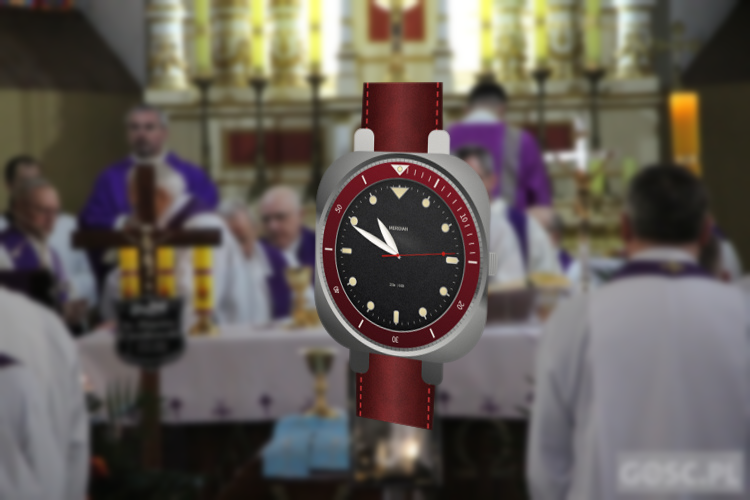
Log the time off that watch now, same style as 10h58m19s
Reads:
10h49m14s
